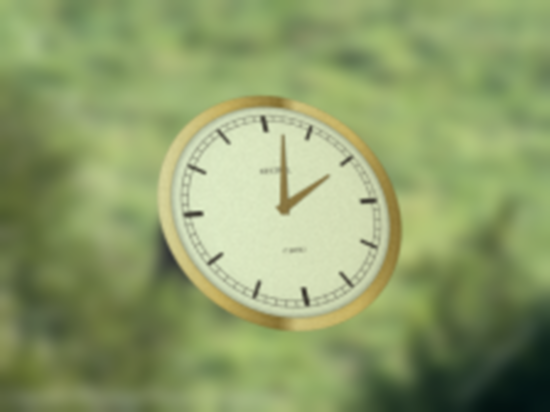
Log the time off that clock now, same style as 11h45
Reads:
2h02
